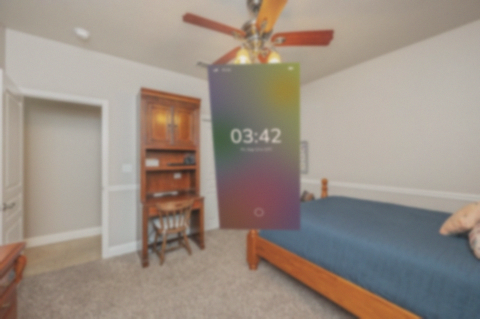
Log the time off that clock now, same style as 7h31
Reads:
3h42
